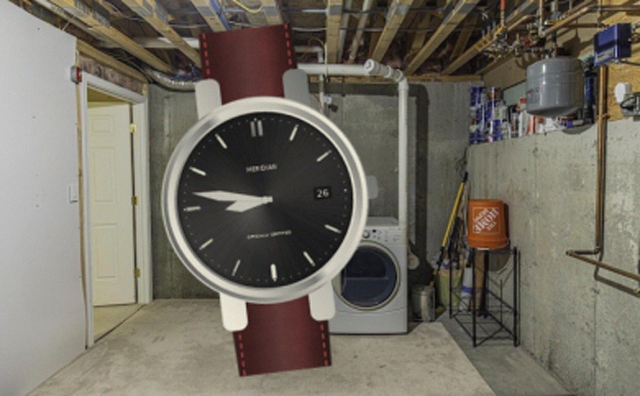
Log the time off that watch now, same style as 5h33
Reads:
8h47
